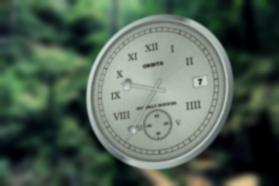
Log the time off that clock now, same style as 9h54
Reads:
9h36
